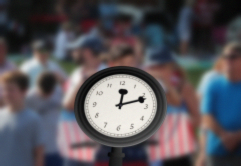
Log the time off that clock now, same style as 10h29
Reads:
12h12
